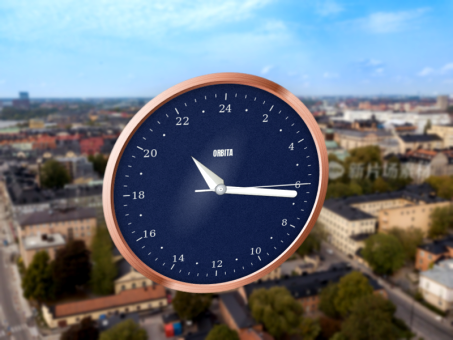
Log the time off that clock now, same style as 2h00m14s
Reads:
21h16m15s
